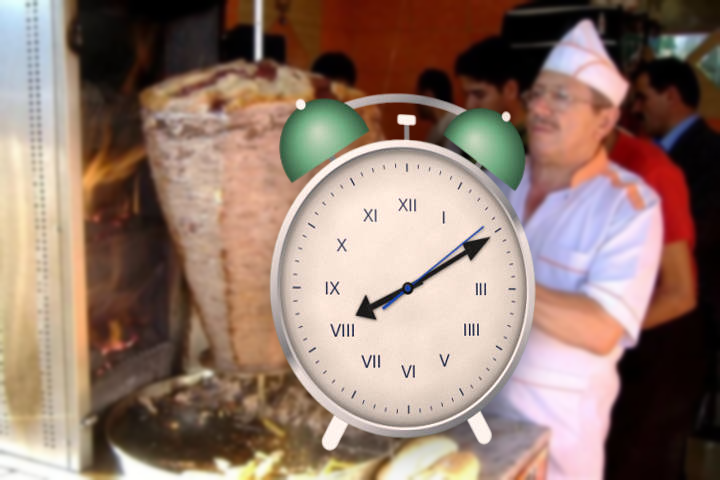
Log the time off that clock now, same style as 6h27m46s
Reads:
8h10m09s
